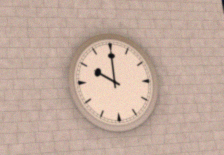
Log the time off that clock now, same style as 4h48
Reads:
10h00
